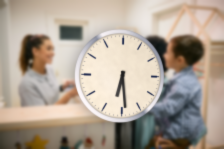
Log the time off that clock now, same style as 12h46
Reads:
6h29
